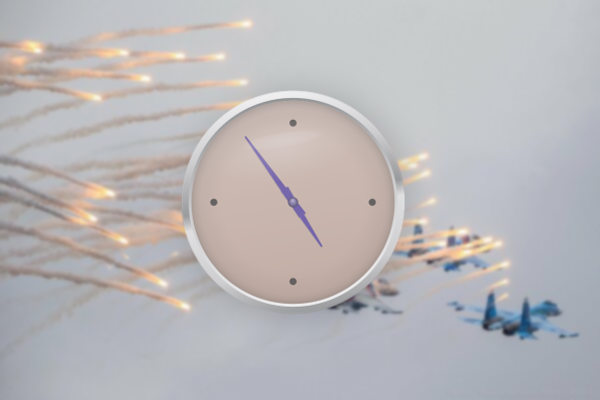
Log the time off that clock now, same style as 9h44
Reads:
4h54
